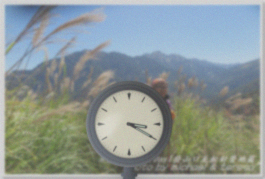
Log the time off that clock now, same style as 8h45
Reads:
3h20
